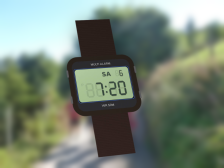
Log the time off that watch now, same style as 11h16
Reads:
7h20
